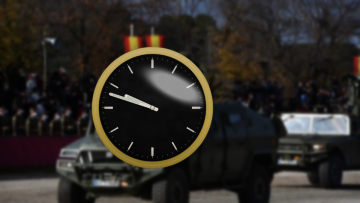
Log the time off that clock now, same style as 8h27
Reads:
9h48
